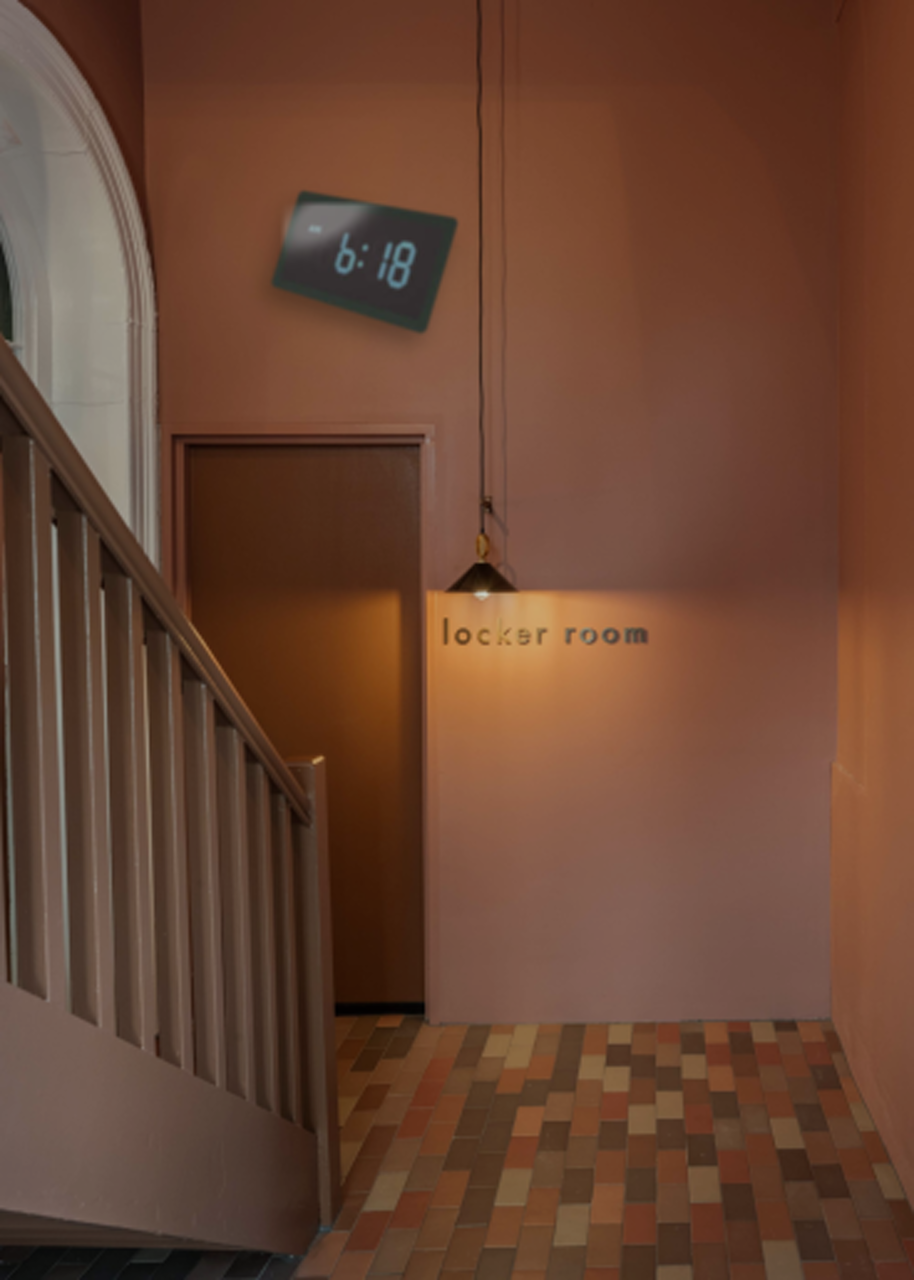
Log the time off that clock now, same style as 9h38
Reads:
6h18
